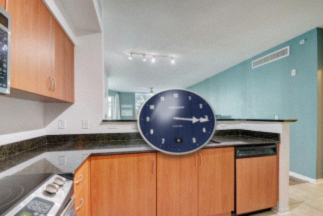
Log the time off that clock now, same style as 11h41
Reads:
3h16
